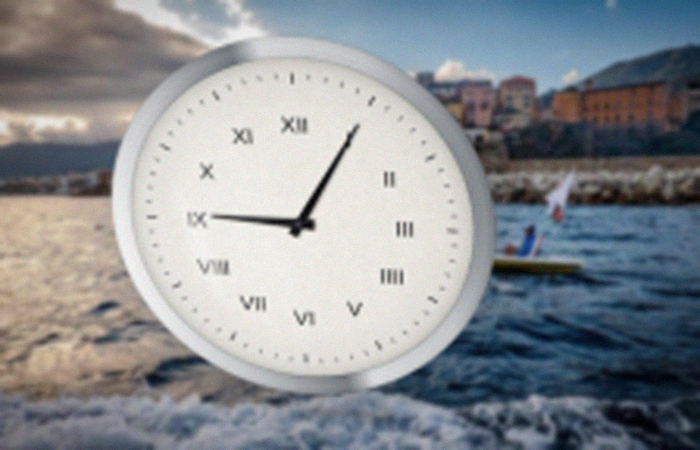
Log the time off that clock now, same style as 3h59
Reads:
9h05
